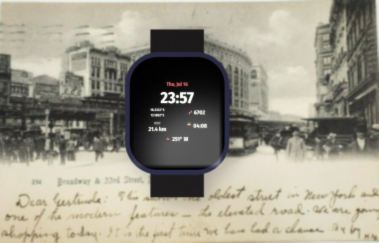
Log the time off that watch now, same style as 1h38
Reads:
23h57
